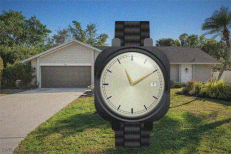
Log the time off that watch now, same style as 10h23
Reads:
11h10
